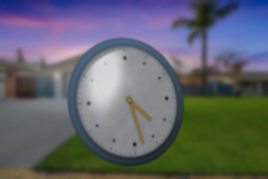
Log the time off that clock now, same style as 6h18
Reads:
4h28
